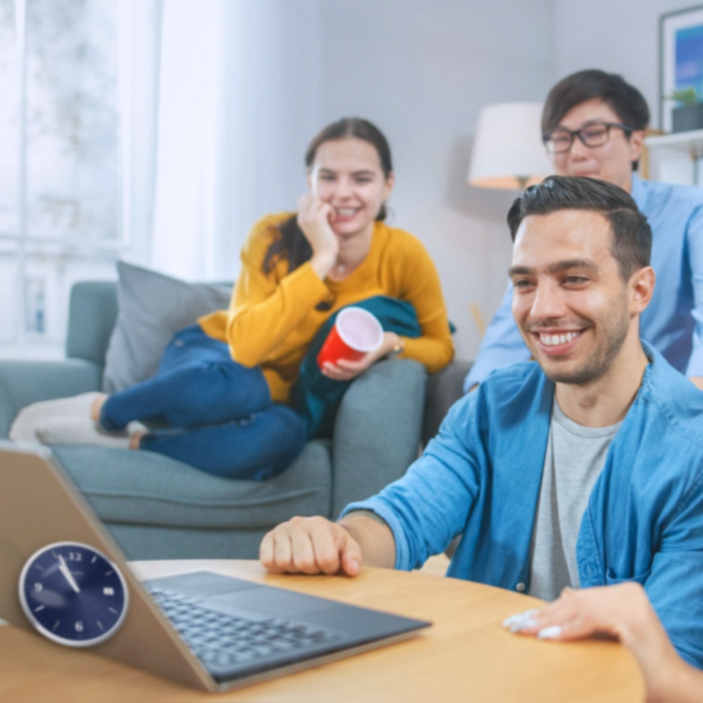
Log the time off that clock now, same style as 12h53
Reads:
10h56
